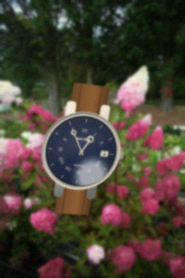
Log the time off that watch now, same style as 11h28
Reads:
12h55
